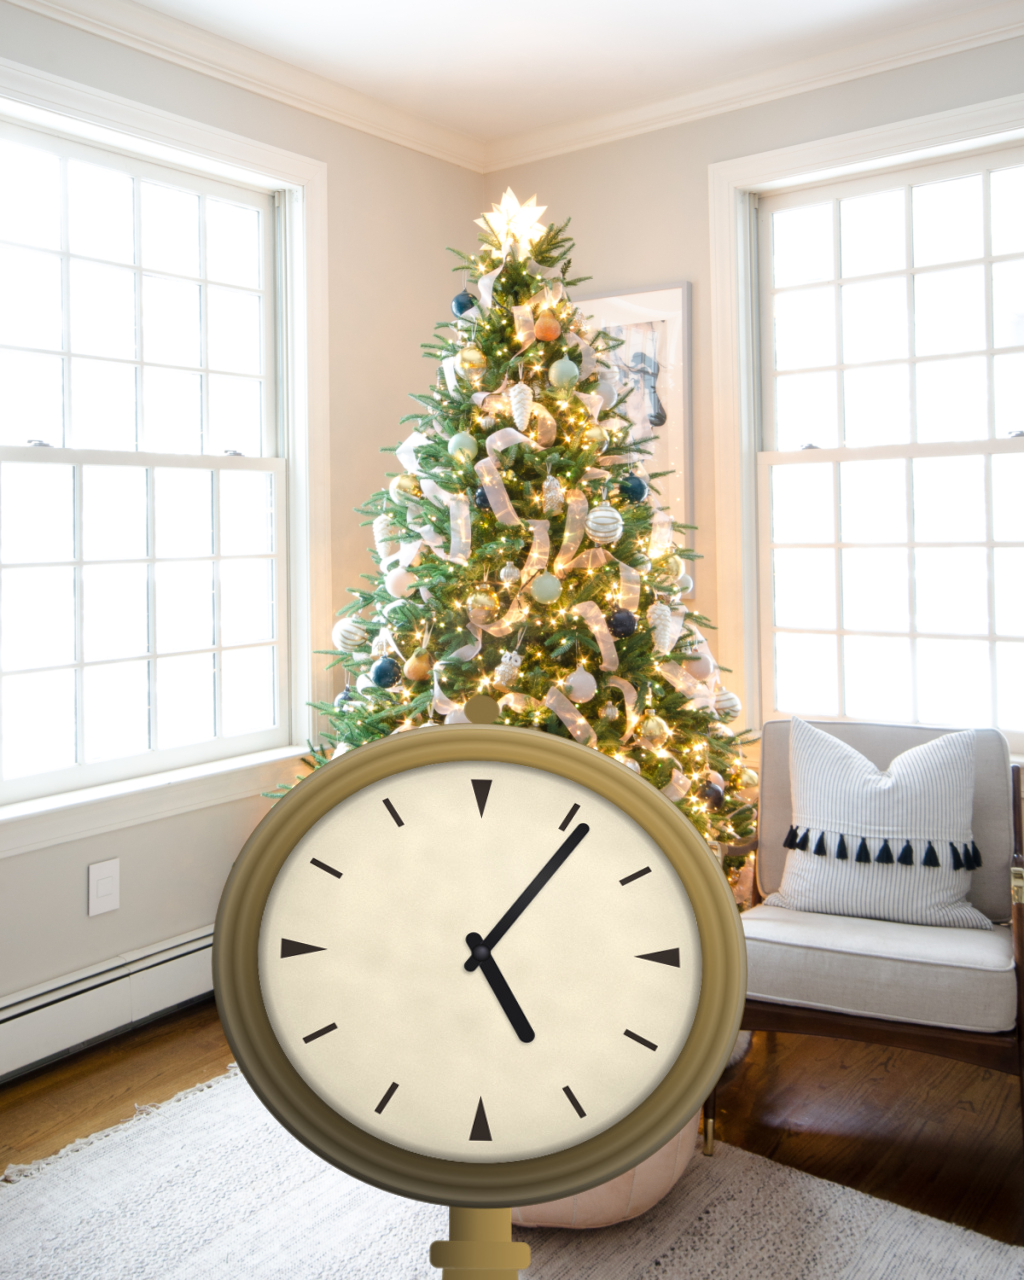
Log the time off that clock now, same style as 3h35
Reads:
5h06
